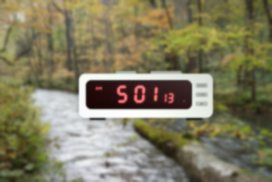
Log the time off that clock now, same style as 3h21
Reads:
5h01
